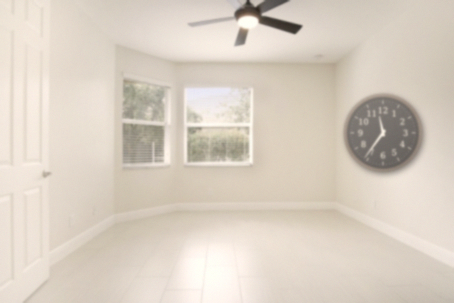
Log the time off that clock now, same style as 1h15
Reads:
11h36
